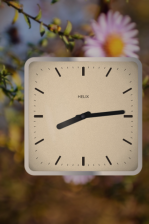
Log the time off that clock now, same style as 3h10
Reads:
8h14
